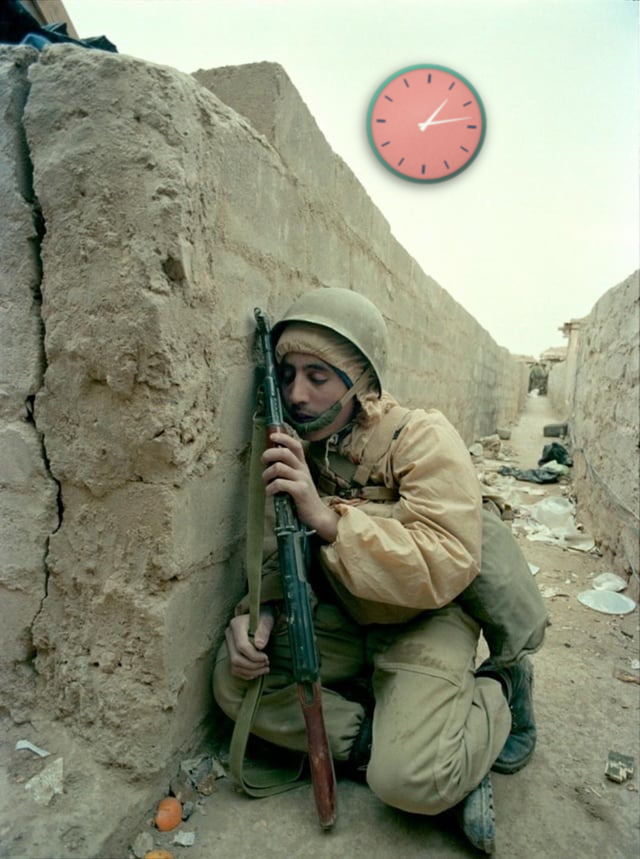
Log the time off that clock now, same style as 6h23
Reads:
1h13
